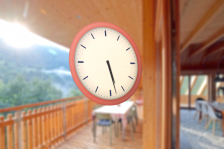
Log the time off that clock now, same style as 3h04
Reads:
5h28
